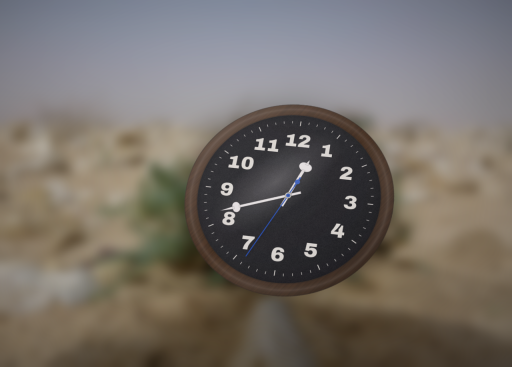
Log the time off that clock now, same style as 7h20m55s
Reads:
12h41m34s
